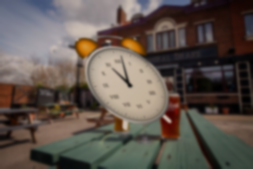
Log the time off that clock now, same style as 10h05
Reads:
11h02
